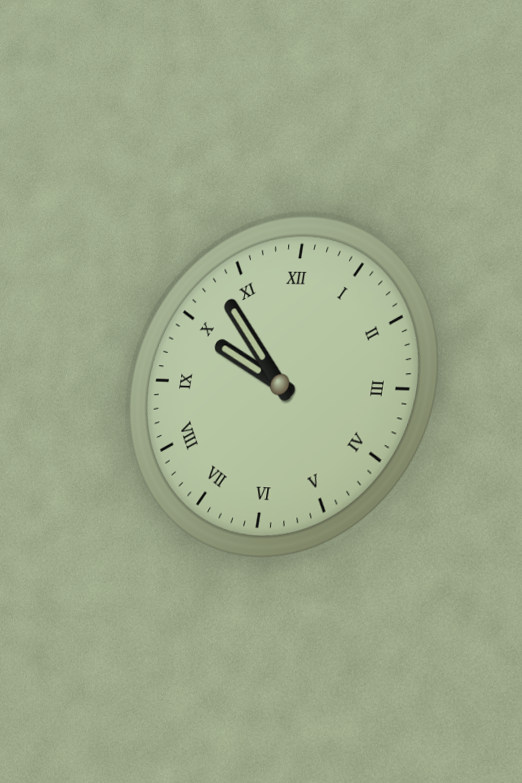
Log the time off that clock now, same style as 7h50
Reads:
9h53
